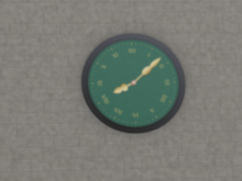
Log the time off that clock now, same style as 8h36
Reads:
8h08
